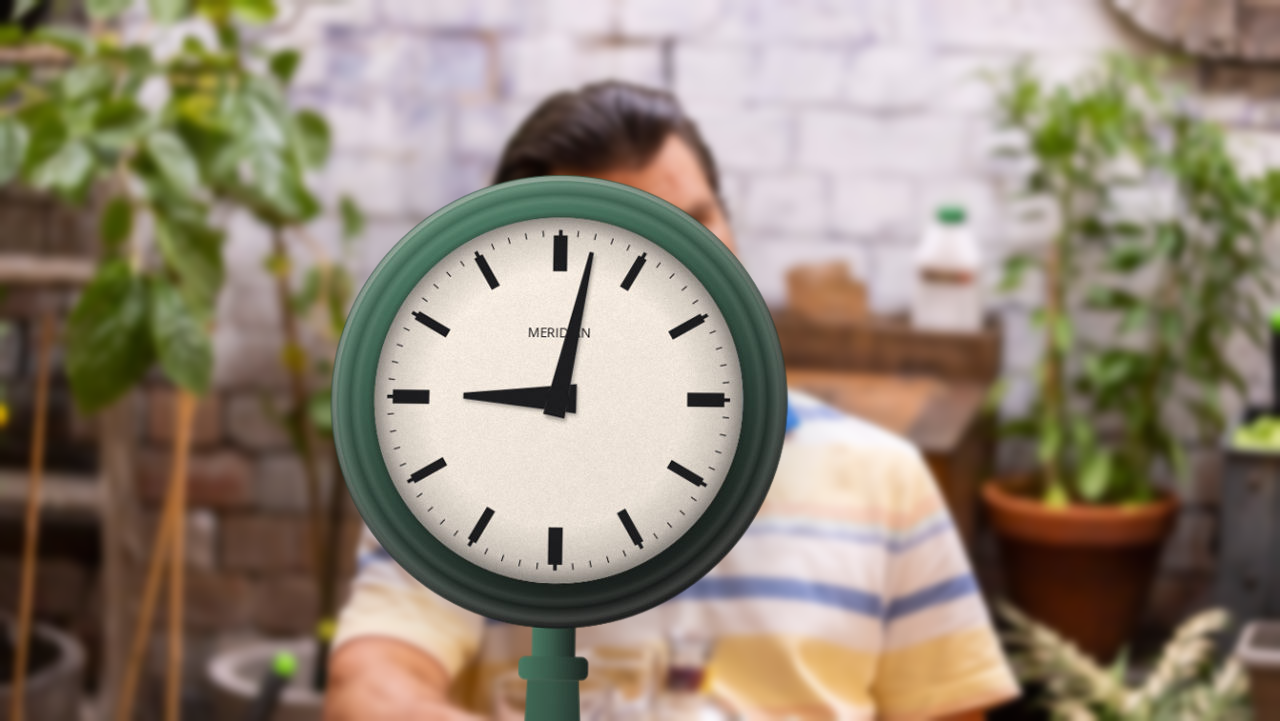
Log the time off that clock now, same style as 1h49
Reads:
9h02
